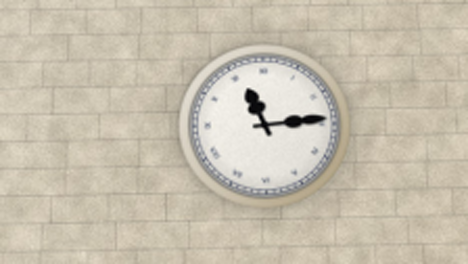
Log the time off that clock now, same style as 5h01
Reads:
11h14
